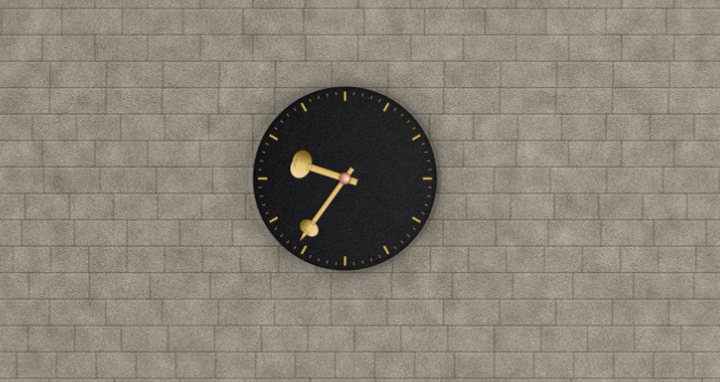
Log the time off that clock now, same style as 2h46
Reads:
9h36
